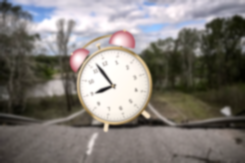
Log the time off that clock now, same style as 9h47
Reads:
8h57
